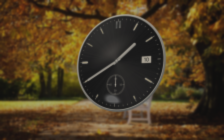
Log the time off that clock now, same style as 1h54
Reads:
1h40
